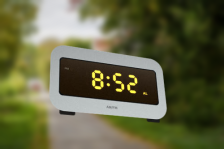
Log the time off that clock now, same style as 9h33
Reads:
8h52
